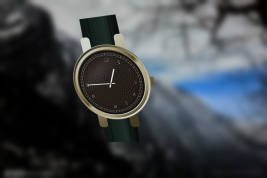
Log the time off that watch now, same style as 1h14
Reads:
12h45
